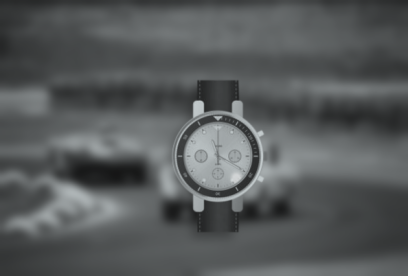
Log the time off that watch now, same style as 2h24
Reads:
11h20
